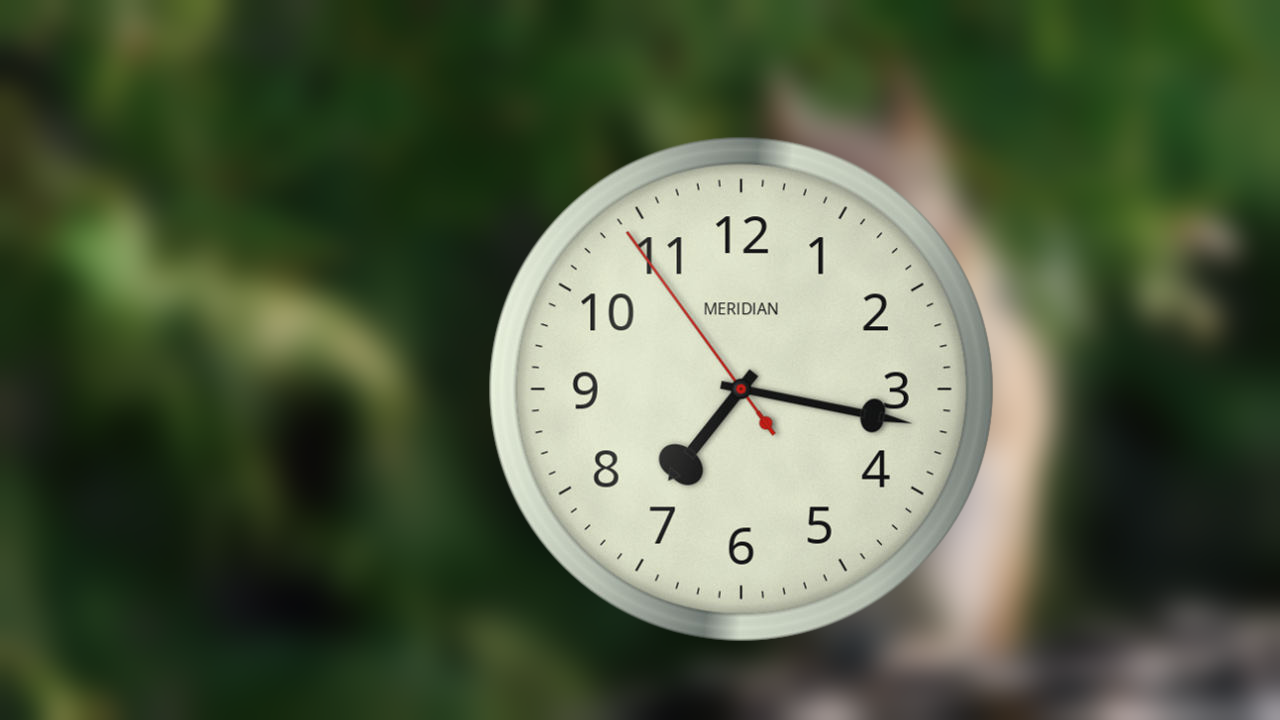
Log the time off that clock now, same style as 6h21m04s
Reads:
7h16m54s
